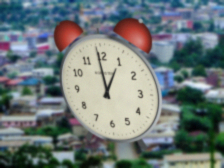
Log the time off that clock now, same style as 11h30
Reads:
12h59
